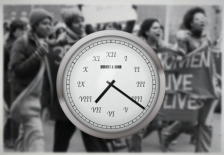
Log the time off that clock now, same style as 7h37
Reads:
7h21
